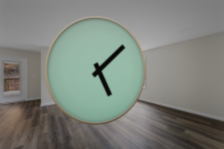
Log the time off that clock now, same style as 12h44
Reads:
5h08
